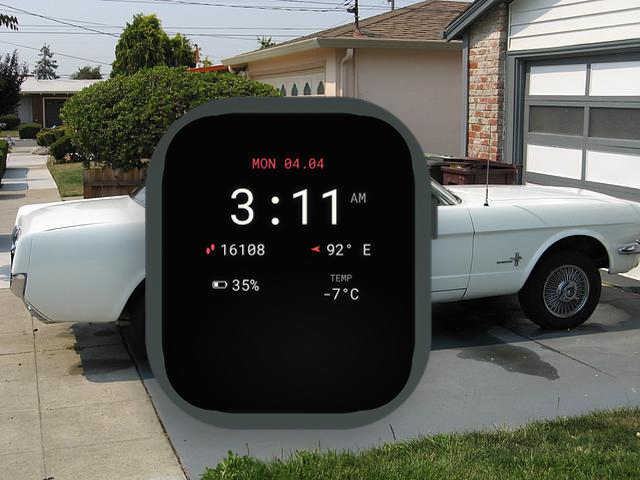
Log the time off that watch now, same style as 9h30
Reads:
3h11
